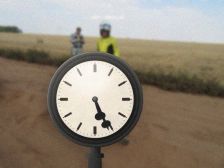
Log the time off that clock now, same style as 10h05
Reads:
5h26
